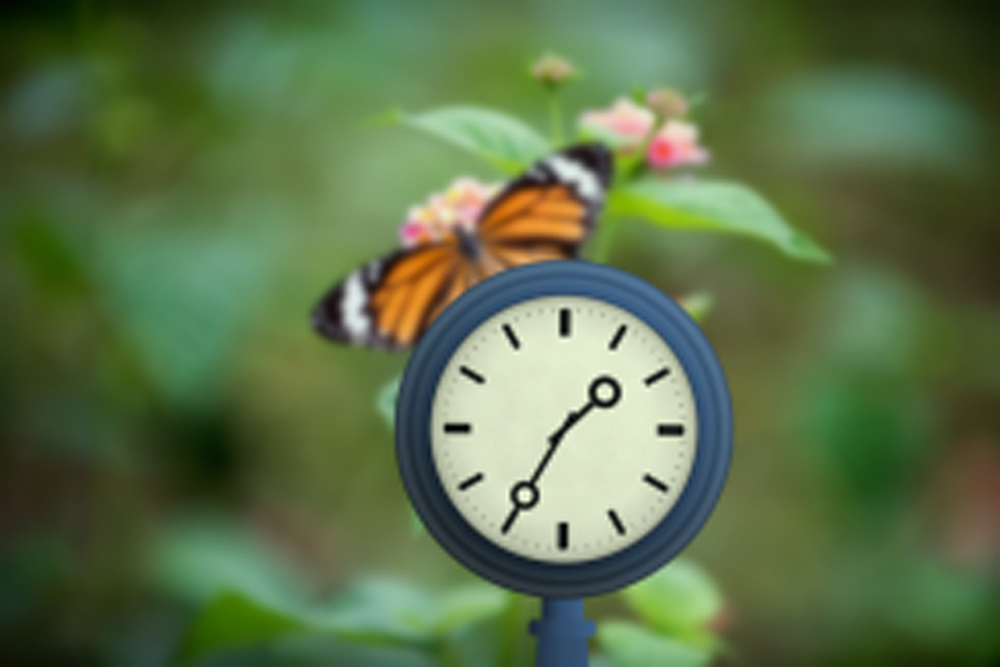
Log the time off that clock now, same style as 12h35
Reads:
1h35
